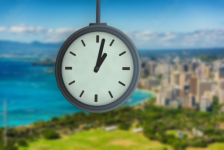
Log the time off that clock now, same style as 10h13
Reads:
1h02
